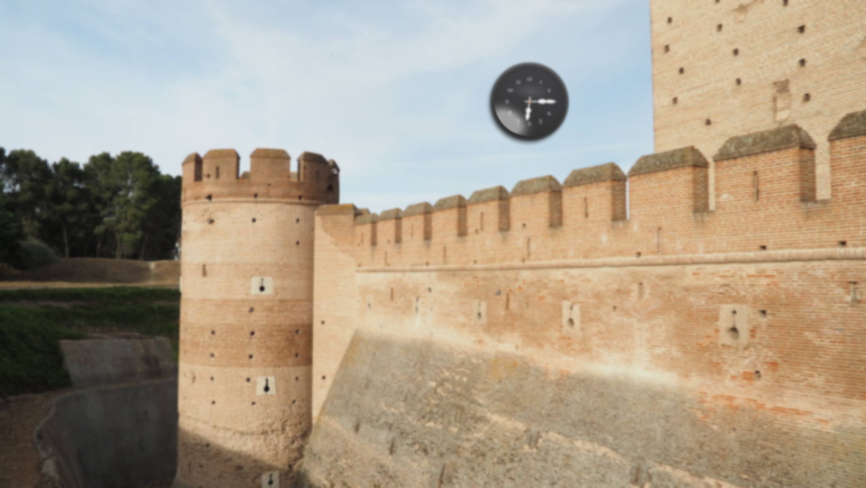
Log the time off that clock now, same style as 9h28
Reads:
6h15
